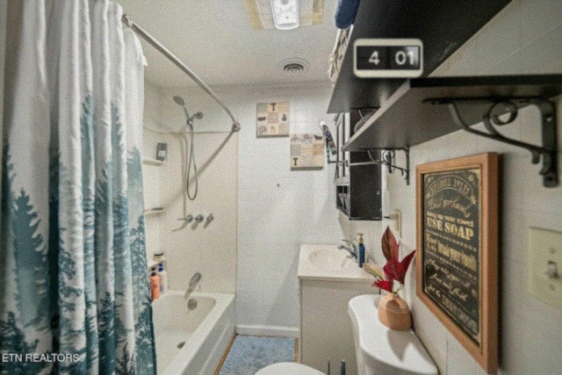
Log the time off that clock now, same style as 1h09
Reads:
4h01
